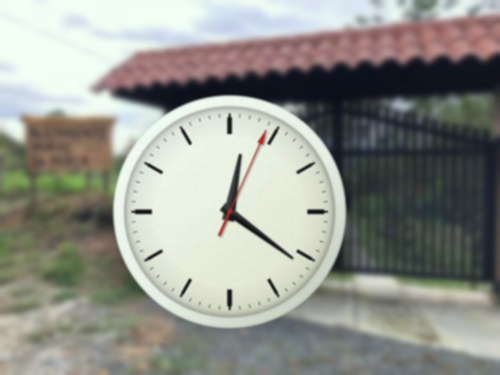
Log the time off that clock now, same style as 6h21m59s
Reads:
12h21m04s
